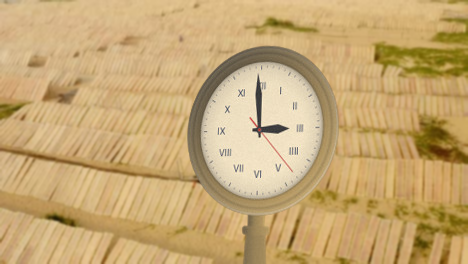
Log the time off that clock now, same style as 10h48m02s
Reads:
2h59m23s
